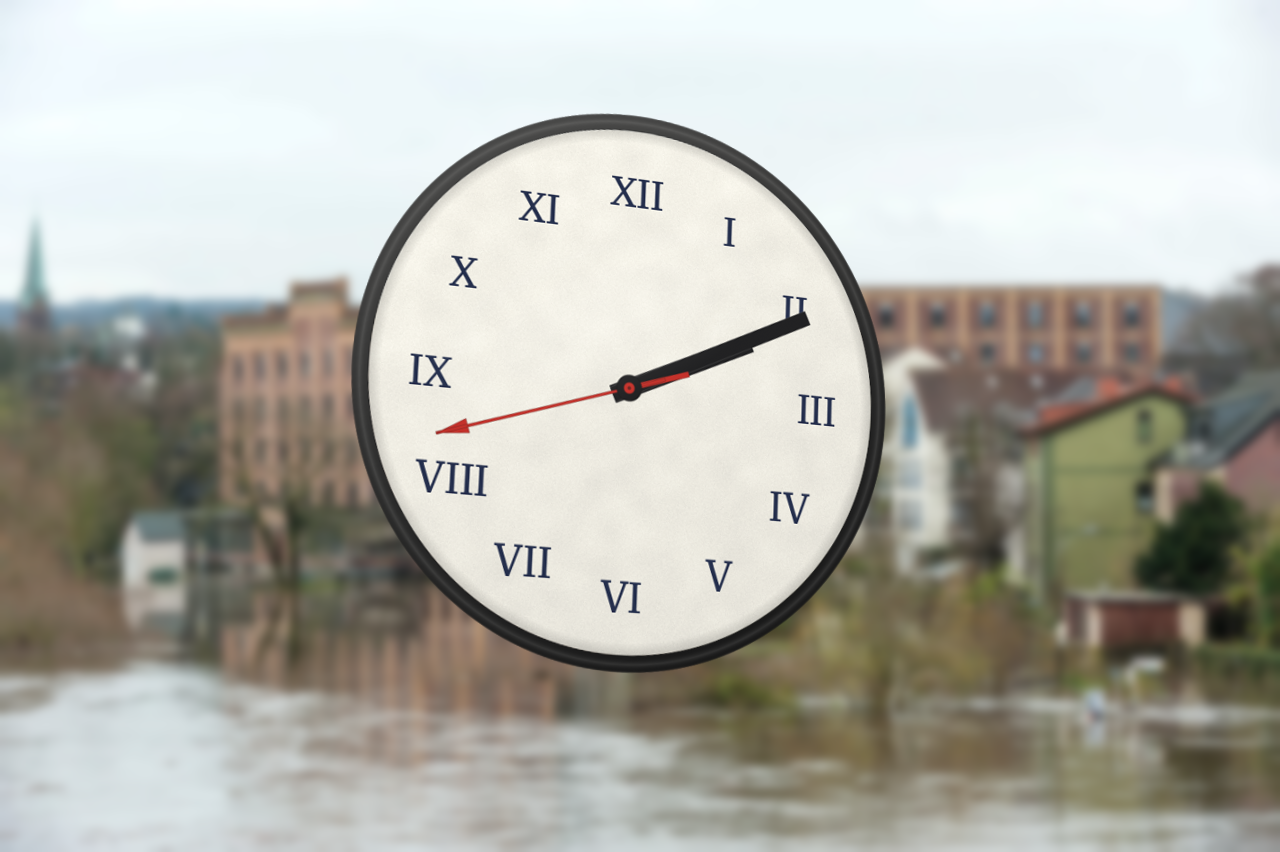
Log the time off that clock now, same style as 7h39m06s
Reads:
2h10m42s
